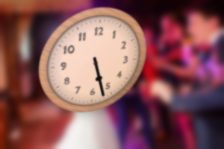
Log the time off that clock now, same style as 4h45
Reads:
5h27
